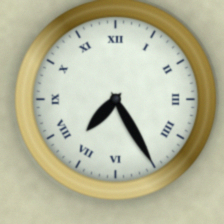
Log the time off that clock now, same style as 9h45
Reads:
7h25
